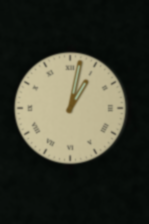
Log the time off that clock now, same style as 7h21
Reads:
1h02
